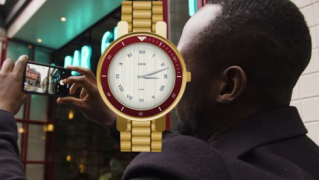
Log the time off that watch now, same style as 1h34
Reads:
3h12
